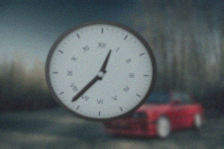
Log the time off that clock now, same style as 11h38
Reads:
12h37
